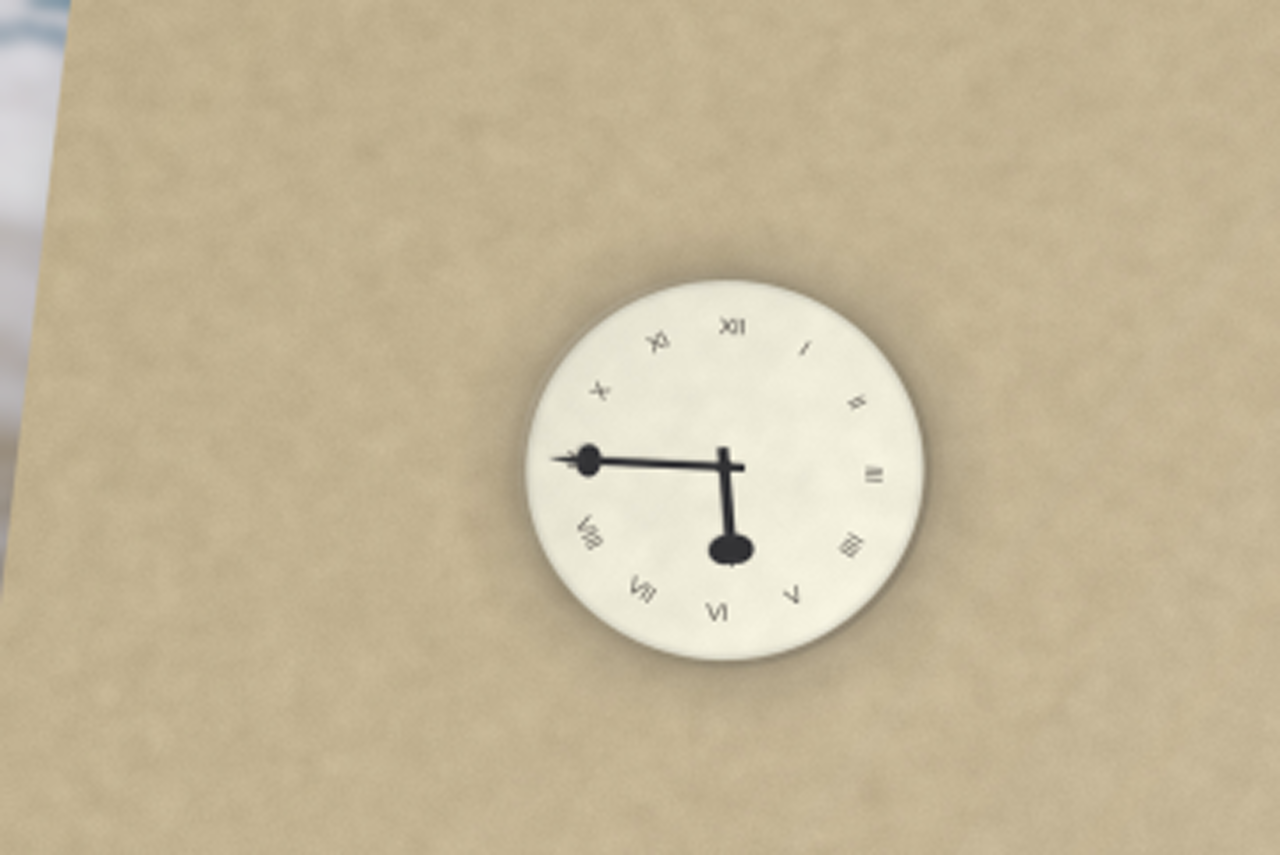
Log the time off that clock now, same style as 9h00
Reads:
5h45
